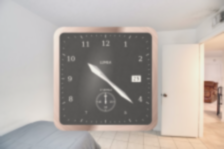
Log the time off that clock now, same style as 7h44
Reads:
10h22
